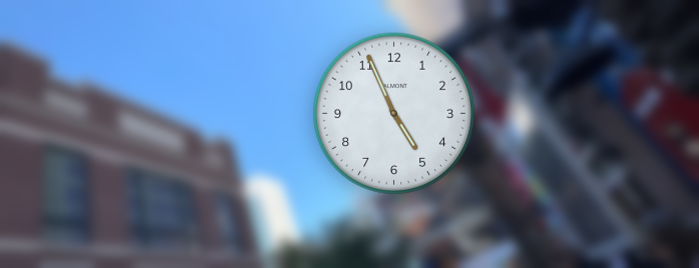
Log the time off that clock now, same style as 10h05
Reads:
4h56
